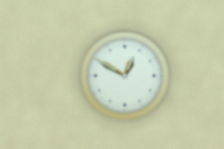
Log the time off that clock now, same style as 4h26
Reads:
12h50
